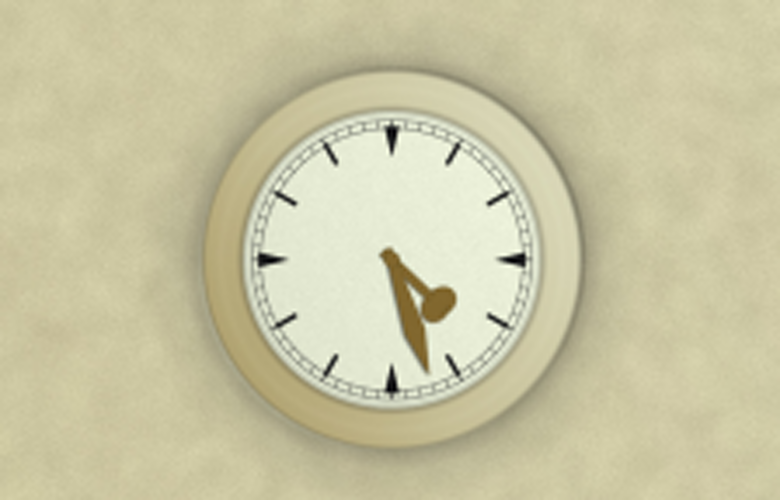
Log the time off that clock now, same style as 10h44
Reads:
4h27
